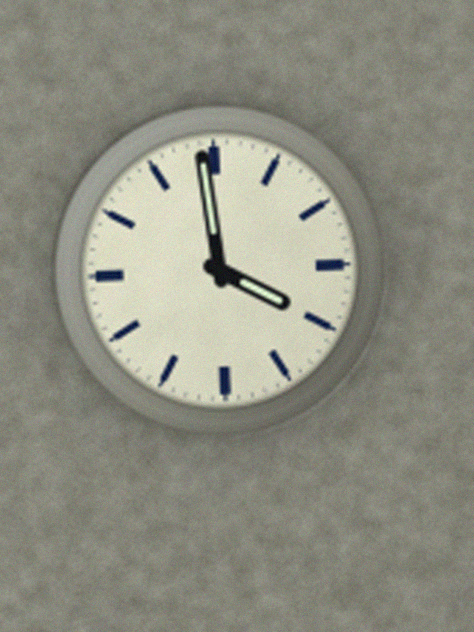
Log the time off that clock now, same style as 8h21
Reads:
3h59
